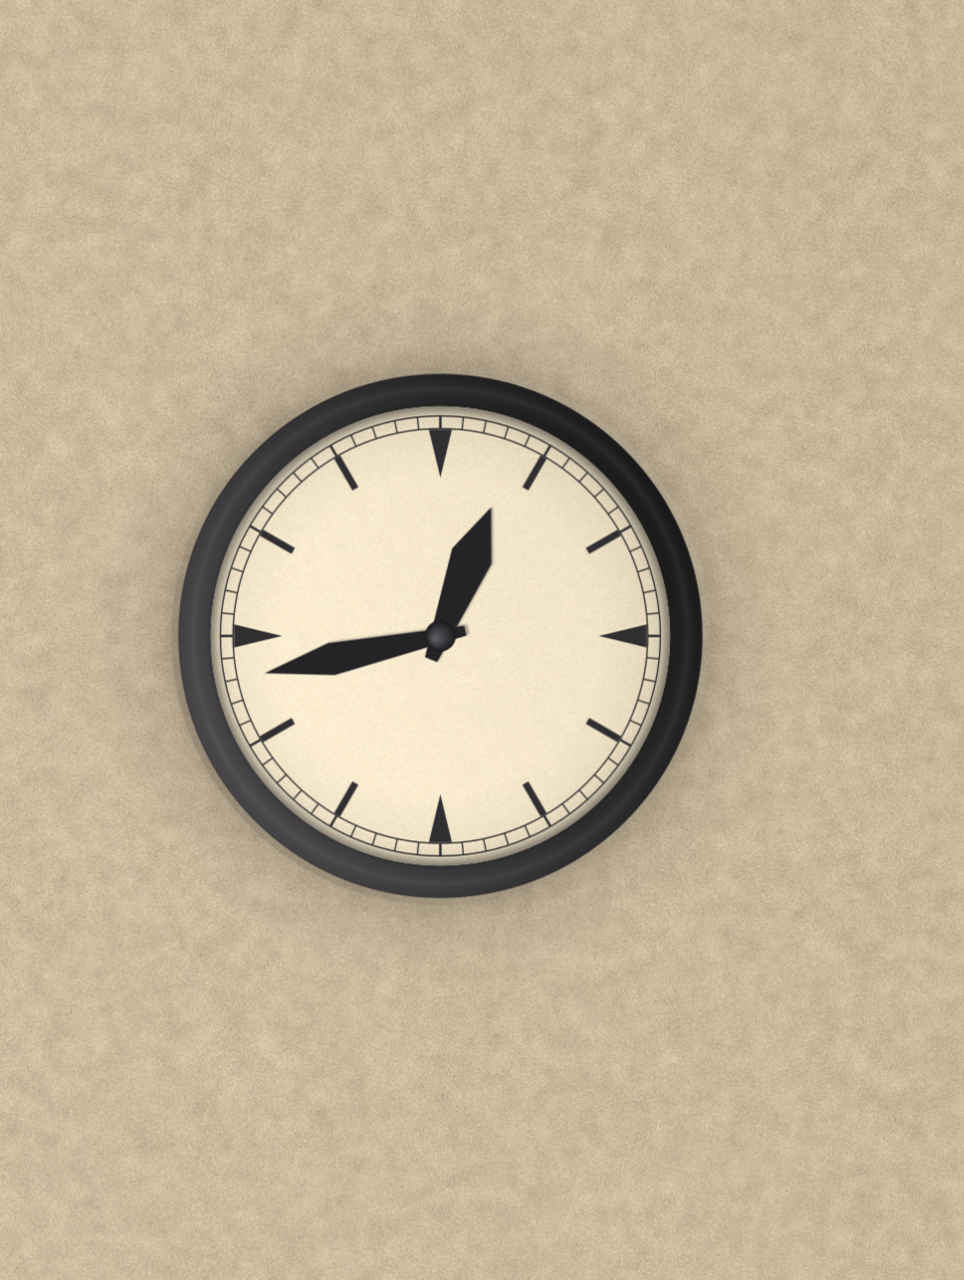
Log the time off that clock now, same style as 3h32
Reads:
12h43
